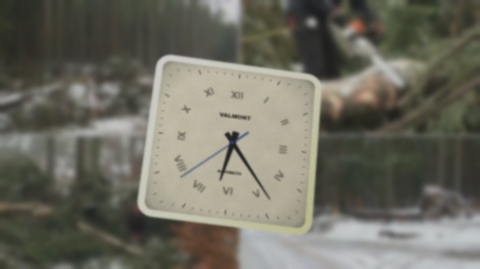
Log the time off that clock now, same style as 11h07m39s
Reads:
6h23m38s
